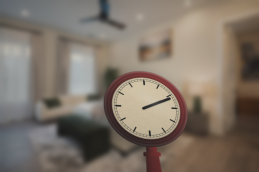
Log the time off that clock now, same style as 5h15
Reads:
2h11
